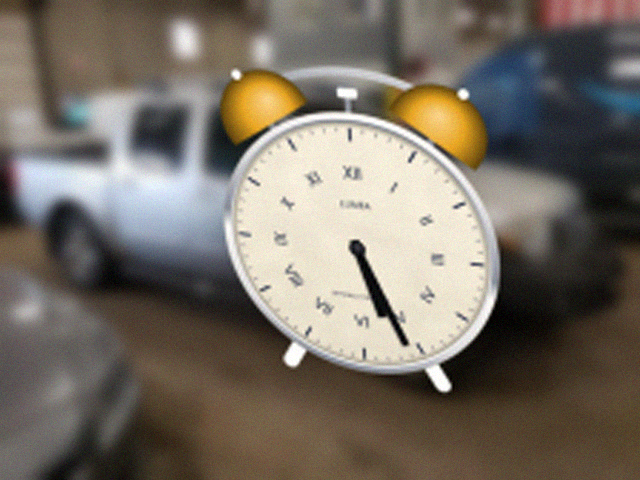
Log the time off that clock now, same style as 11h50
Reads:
5h26
